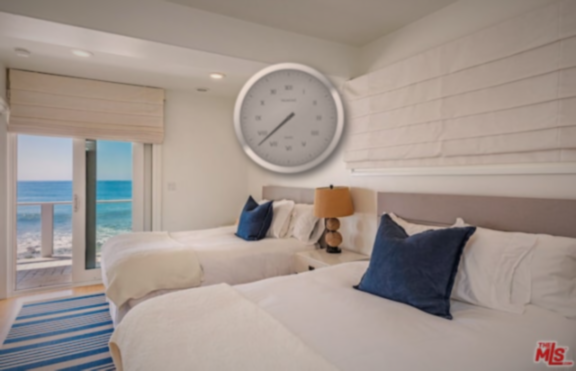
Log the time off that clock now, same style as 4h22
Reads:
7h38
